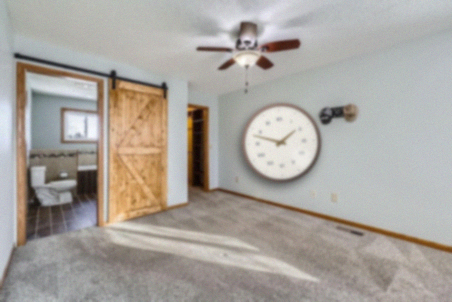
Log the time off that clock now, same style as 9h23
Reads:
1h48
